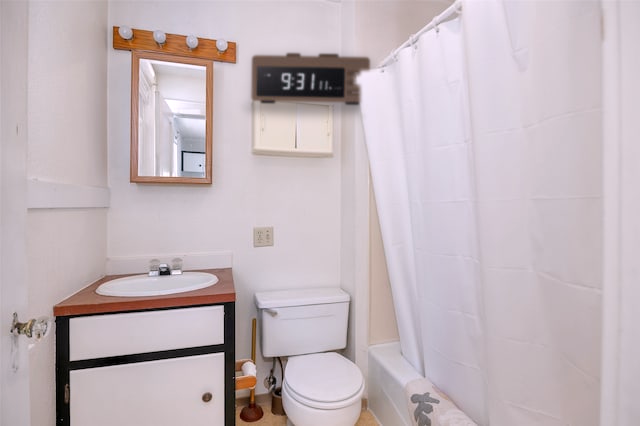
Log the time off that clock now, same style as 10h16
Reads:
9h31
